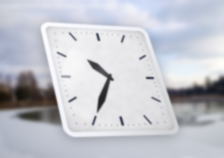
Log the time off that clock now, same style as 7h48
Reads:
10h35
